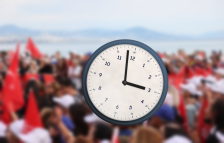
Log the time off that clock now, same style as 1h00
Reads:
2h58
